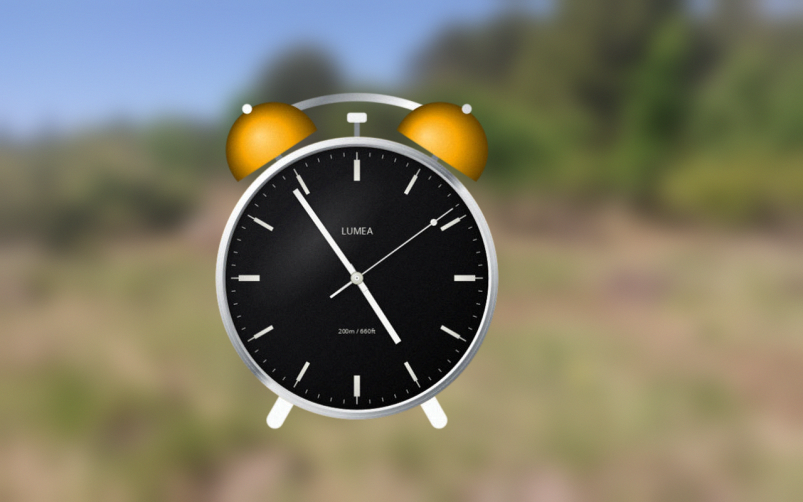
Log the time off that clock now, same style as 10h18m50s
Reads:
4h54m09s
